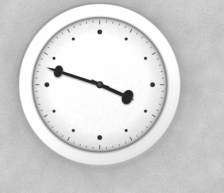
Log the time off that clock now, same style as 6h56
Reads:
3h48
